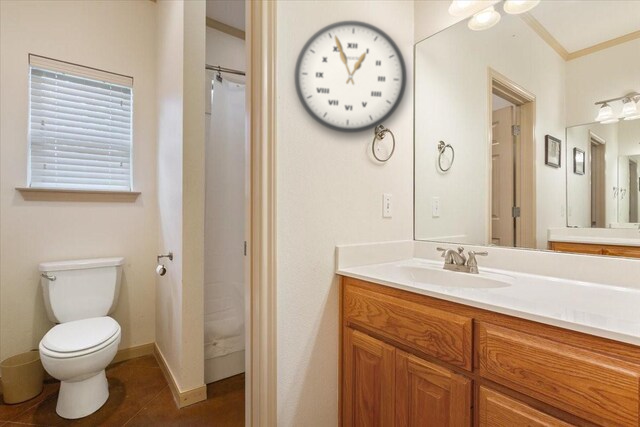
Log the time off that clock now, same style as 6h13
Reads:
12h56
